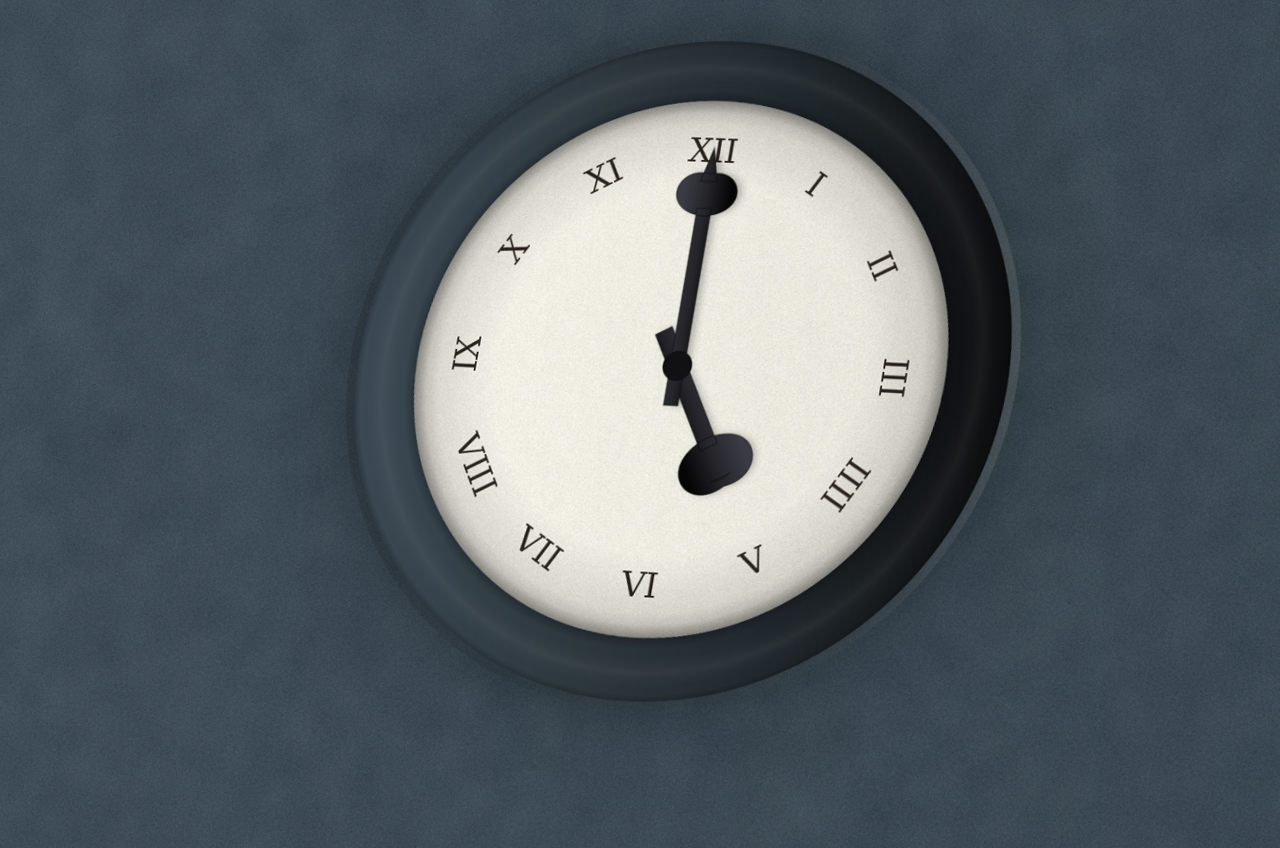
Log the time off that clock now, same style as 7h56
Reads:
5h00
